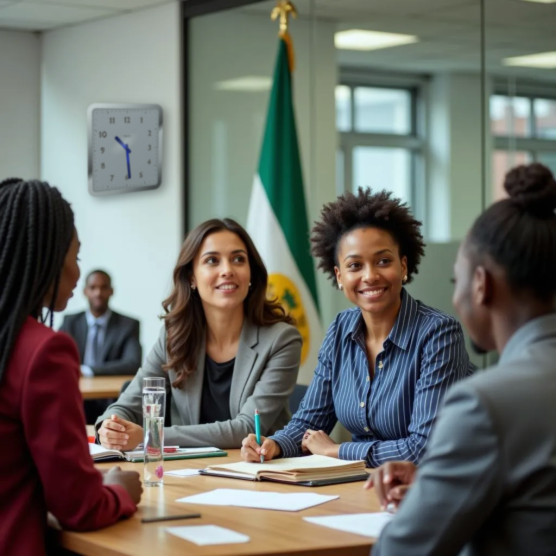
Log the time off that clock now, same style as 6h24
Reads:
10h29
